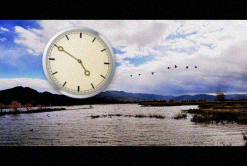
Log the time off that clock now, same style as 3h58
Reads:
4h50
